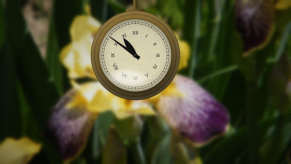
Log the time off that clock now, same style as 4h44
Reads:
10h51
